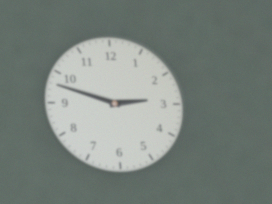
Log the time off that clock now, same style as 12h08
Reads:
2h48
